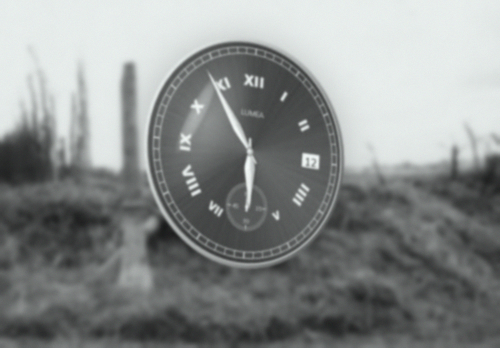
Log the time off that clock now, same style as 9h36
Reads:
5h54
